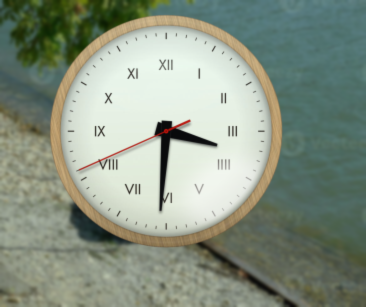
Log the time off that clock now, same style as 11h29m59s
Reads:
3h30m41s
